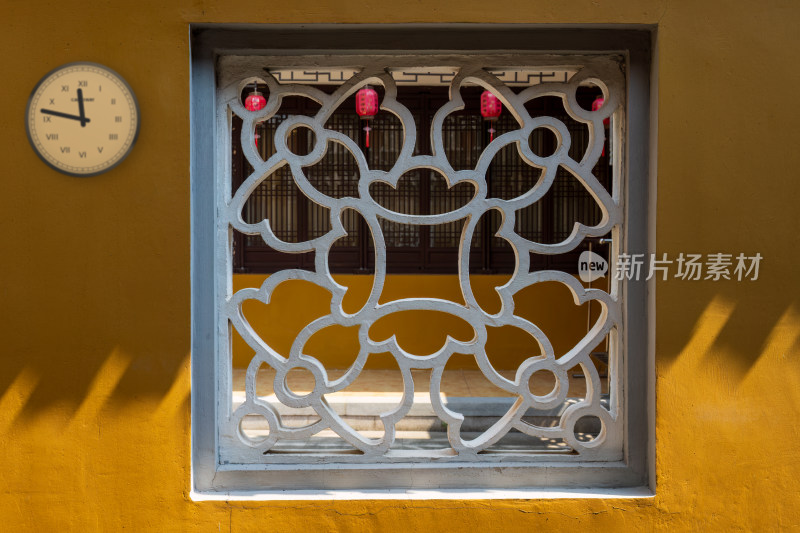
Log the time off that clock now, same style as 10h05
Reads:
11h47
